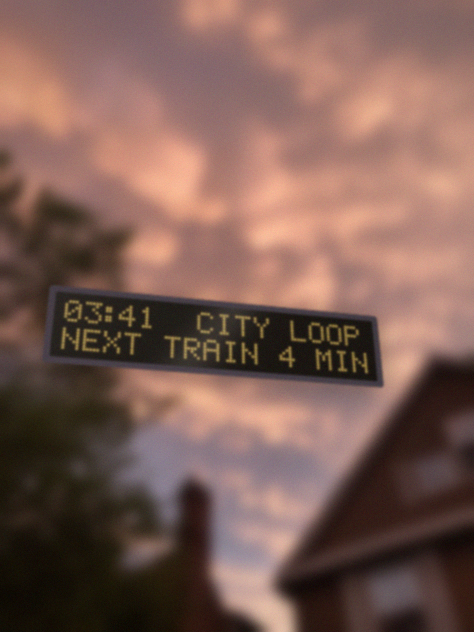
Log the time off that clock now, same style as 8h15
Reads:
3h41
